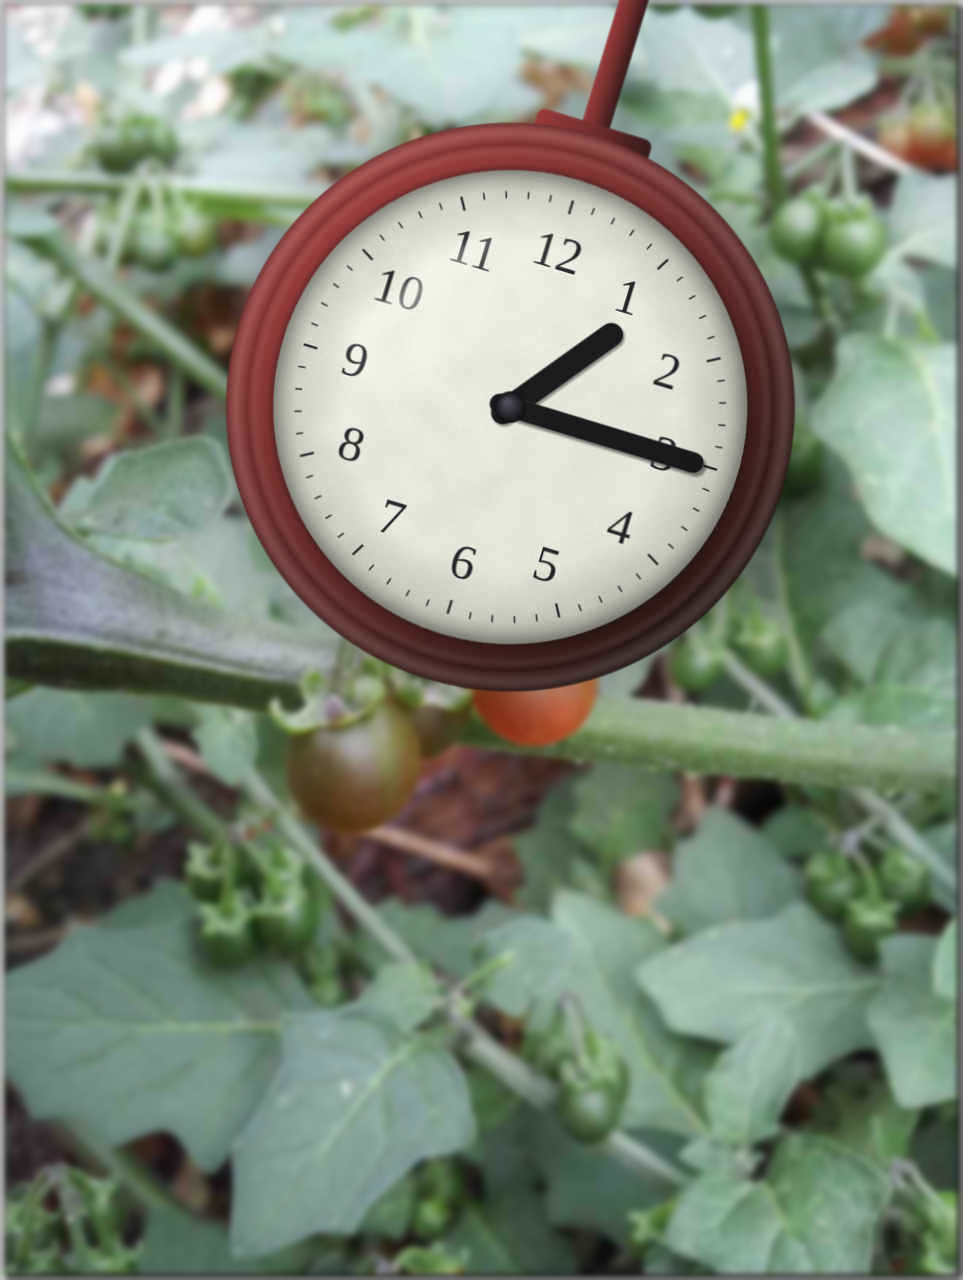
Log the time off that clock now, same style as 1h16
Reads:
1h15
